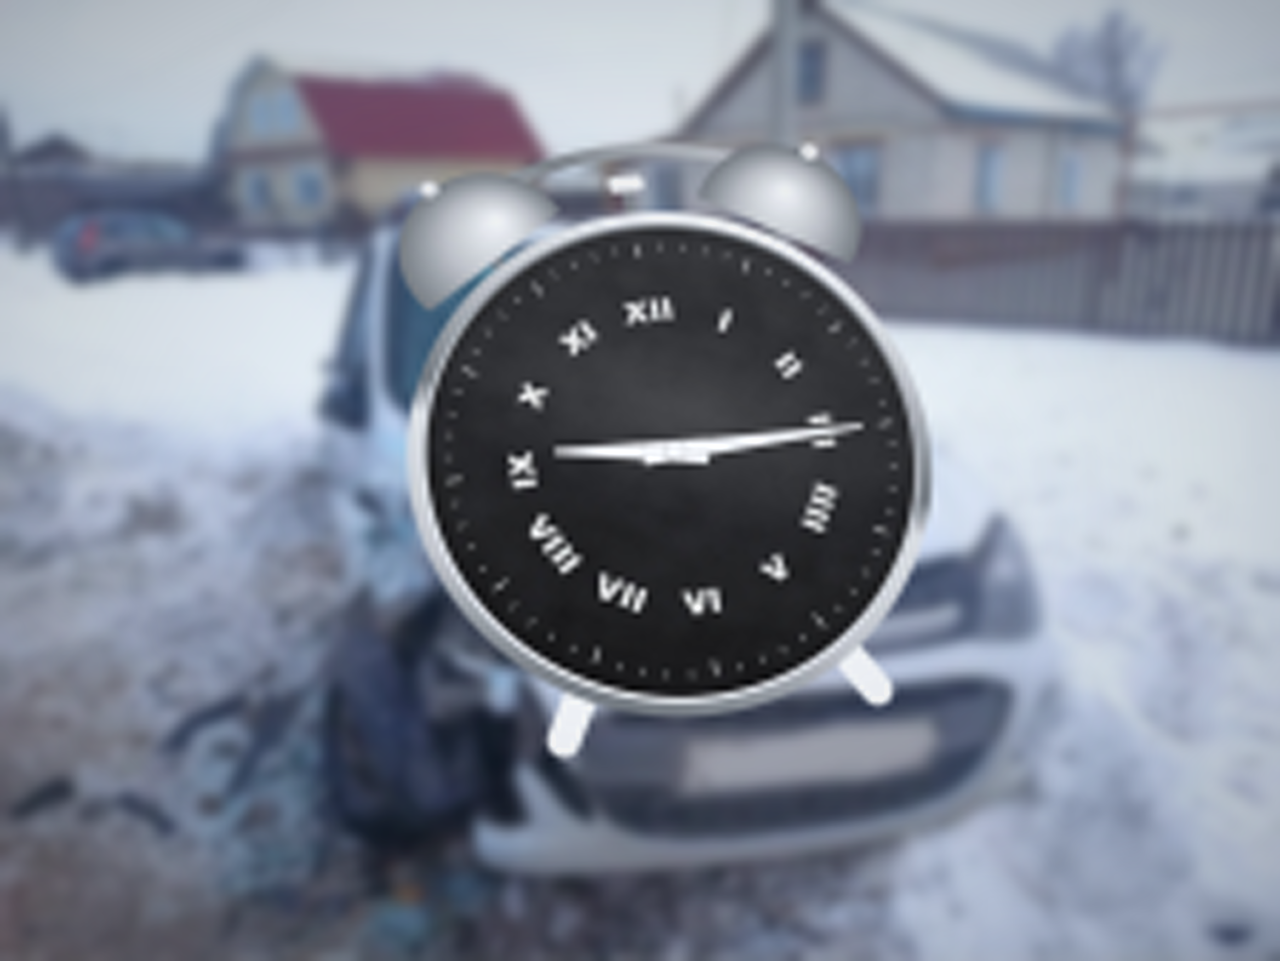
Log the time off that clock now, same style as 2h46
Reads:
9h15
